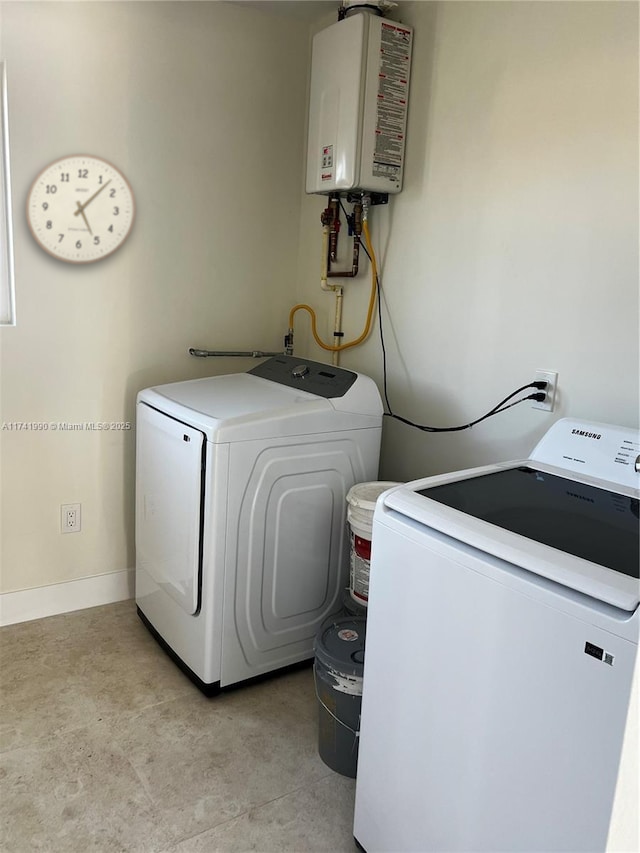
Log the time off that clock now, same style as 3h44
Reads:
5h07
